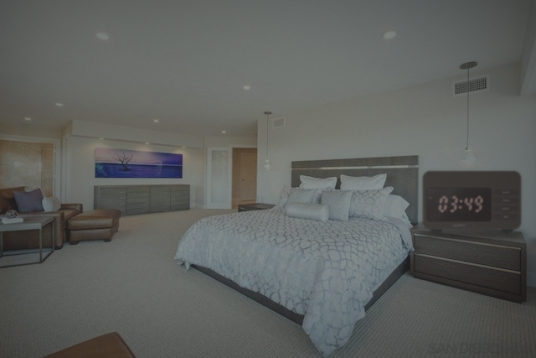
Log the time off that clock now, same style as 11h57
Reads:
3h49
